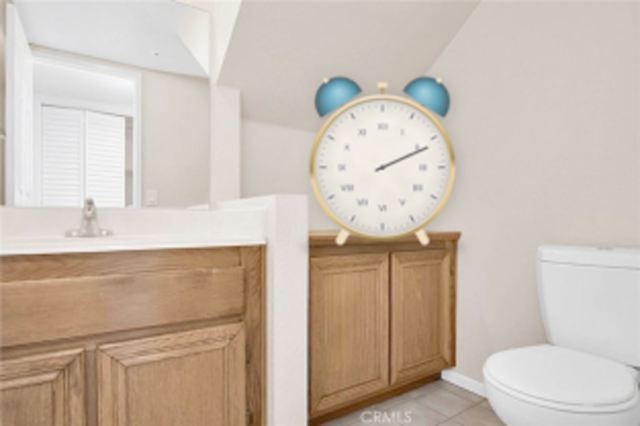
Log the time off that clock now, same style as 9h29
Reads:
2h11
